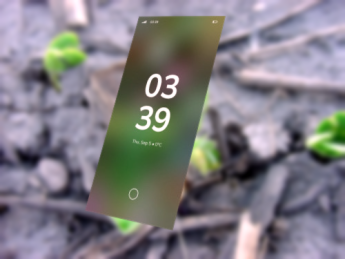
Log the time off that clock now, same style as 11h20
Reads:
3h39
